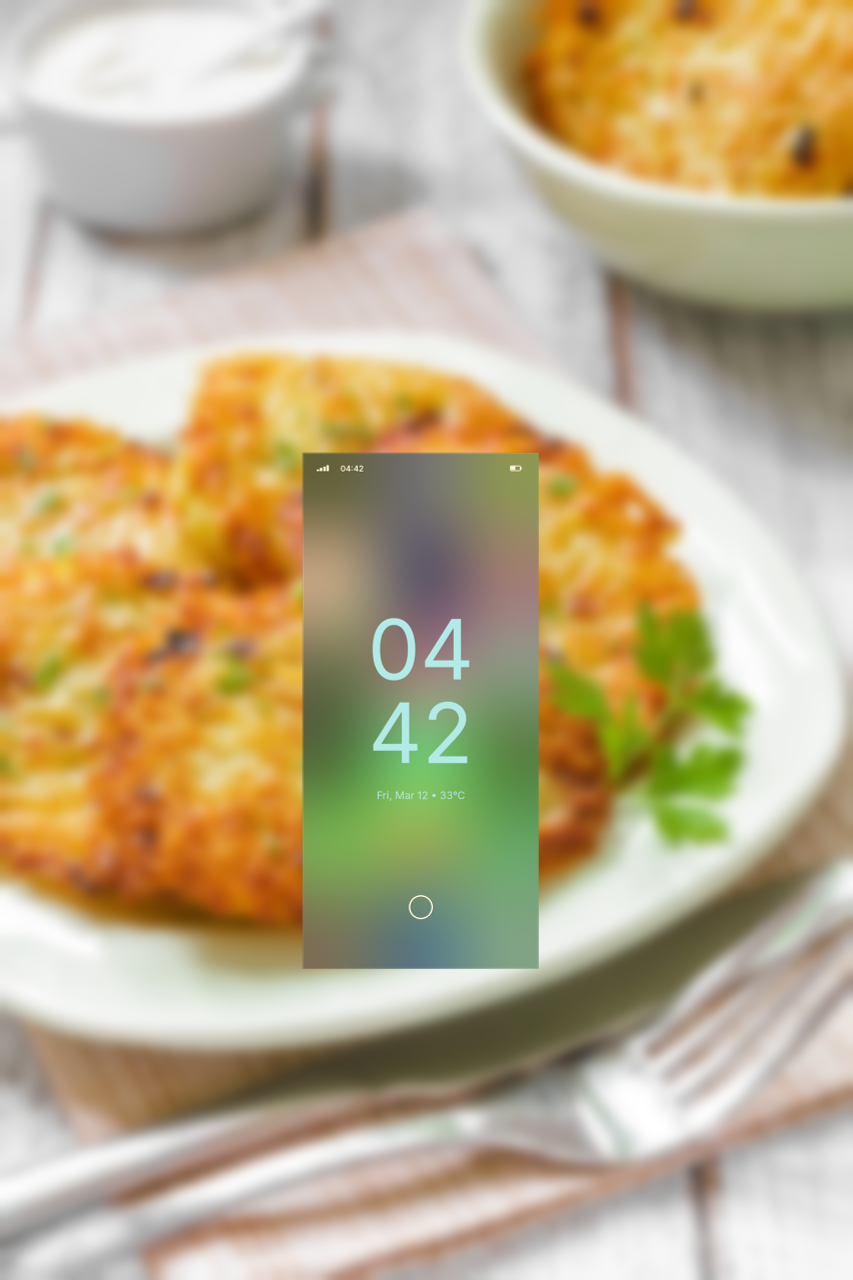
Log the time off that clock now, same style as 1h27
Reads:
4h42
